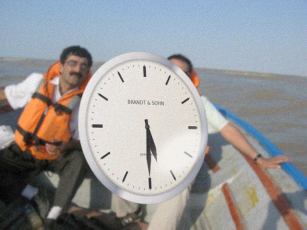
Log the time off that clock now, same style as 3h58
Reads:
5h30
